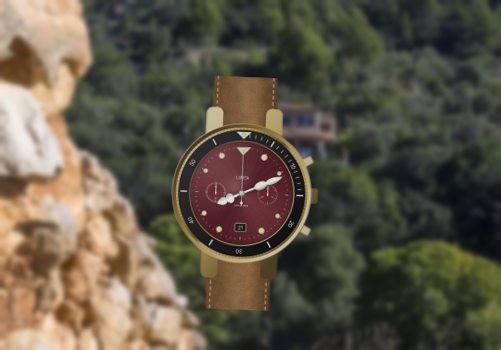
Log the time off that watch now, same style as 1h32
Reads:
8h11
